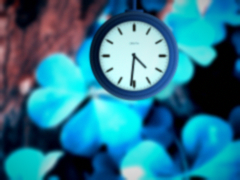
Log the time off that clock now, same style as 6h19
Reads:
4h31
